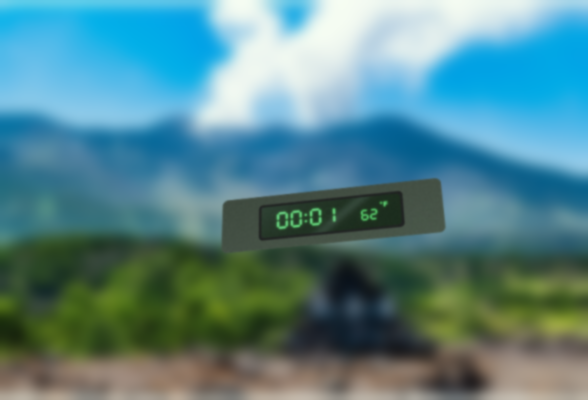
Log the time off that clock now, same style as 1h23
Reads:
0h01
